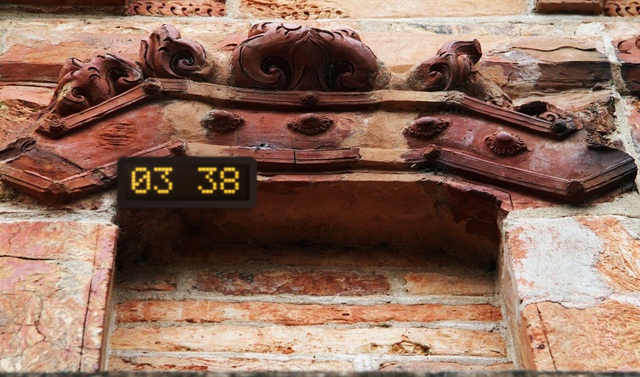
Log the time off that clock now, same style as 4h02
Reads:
3h38
